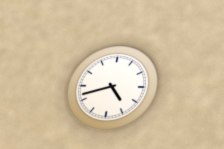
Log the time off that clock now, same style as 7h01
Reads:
4h42
